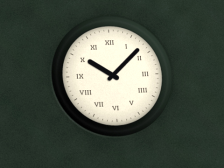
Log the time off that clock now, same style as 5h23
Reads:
10h08
